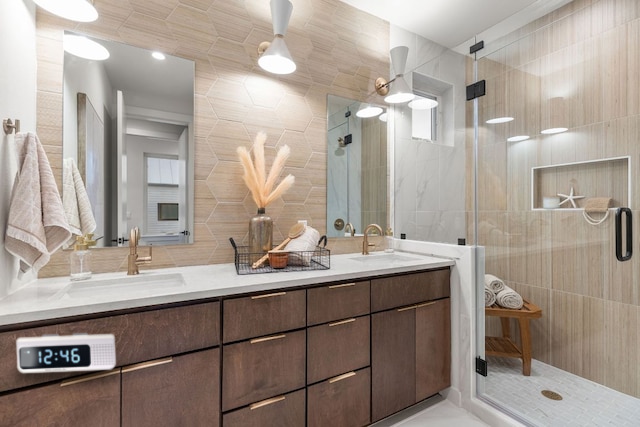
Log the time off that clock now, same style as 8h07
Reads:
12h46
